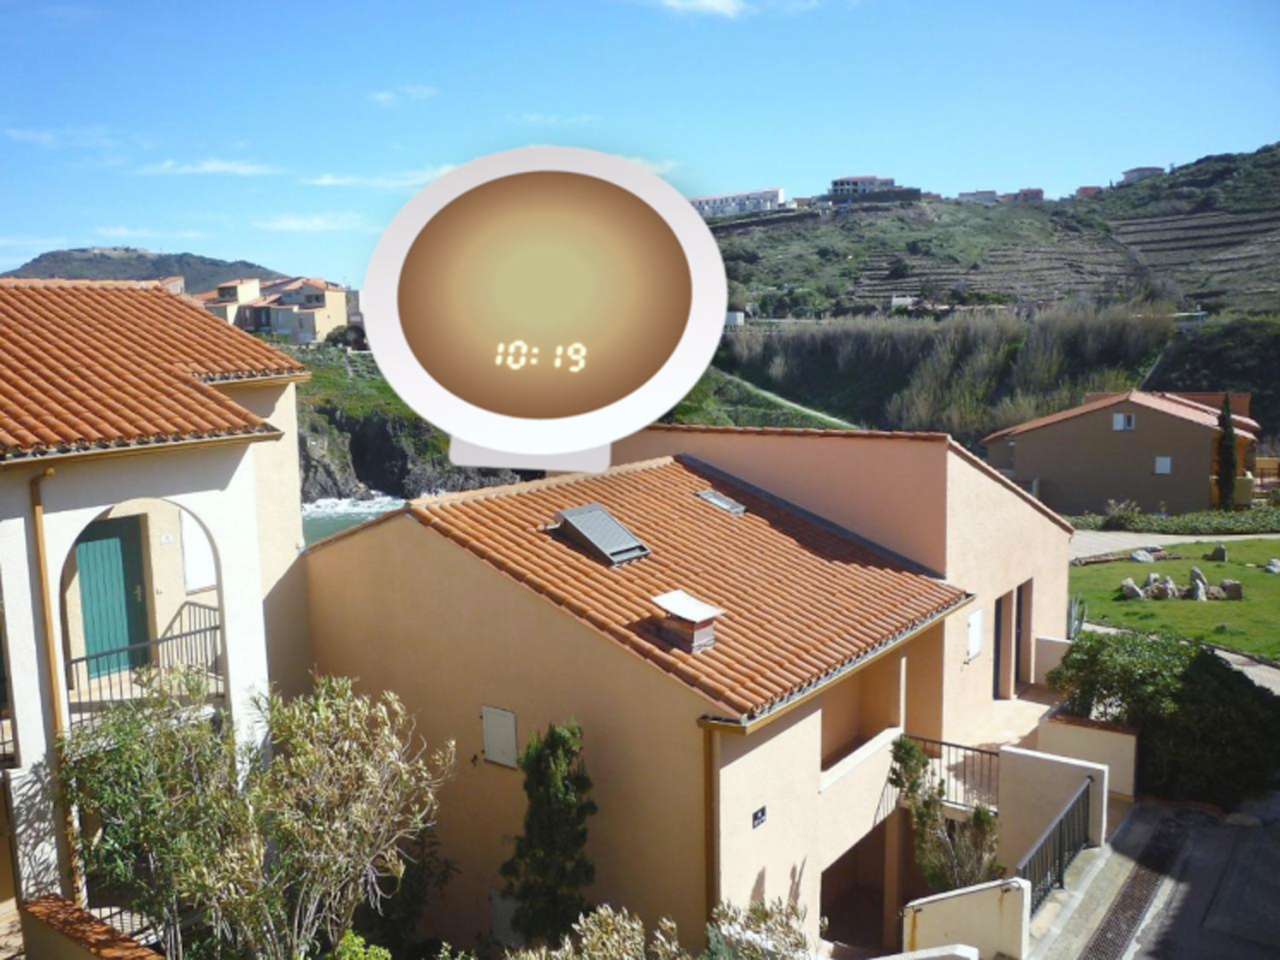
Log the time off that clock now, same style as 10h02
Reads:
10h19
